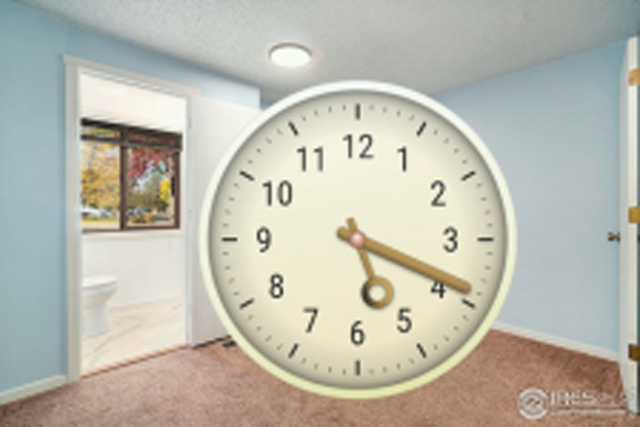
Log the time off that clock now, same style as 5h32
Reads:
5h19
